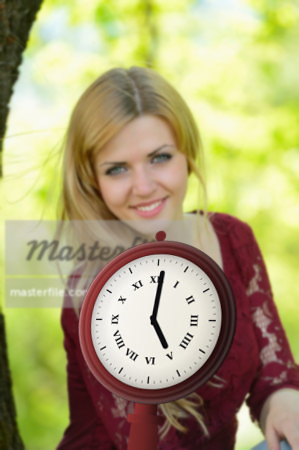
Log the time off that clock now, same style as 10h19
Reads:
5h01
